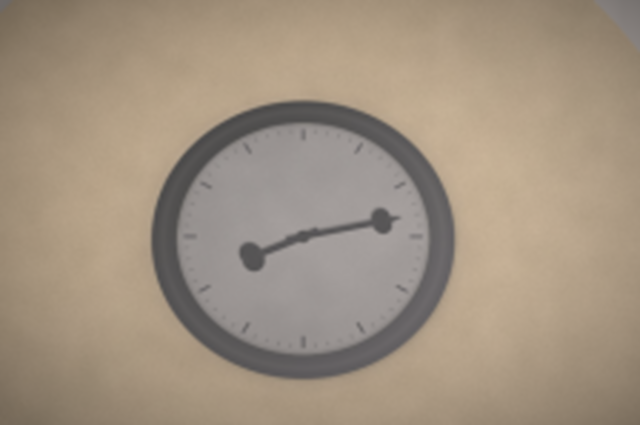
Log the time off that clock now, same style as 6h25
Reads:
8h13
